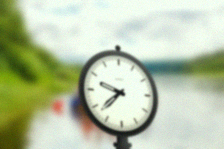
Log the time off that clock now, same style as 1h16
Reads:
9h38
